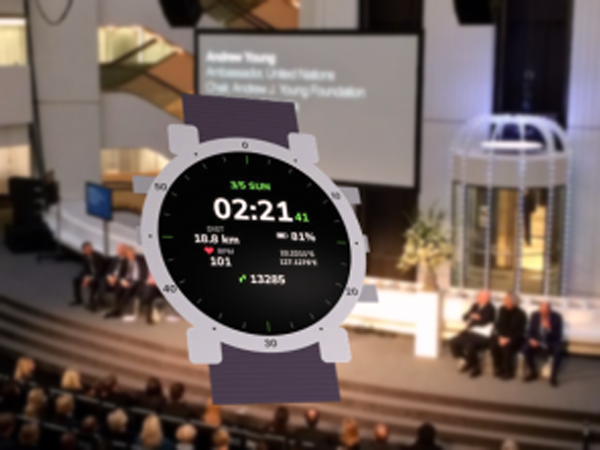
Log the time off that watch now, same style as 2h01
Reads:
2h21
